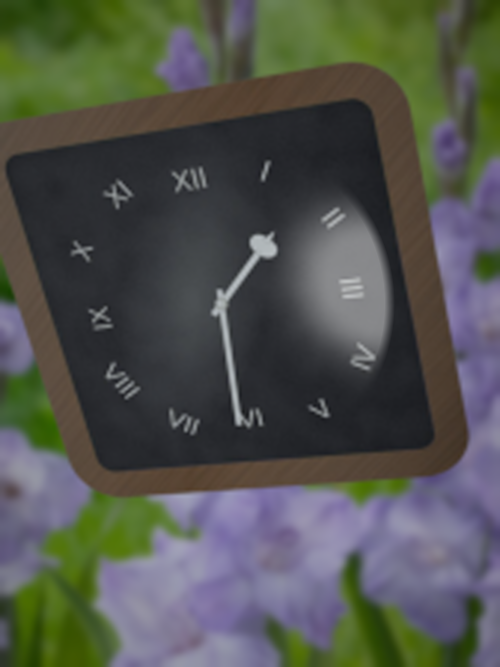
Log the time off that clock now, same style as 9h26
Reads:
1h31
